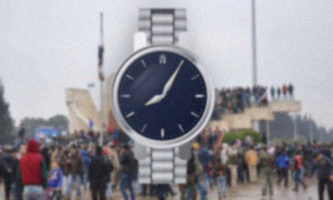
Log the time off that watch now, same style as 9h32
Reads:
8h05
